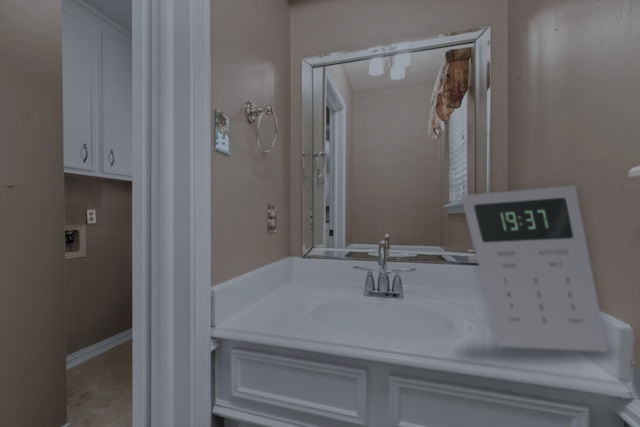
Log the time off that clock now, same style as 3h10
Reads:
19h37
